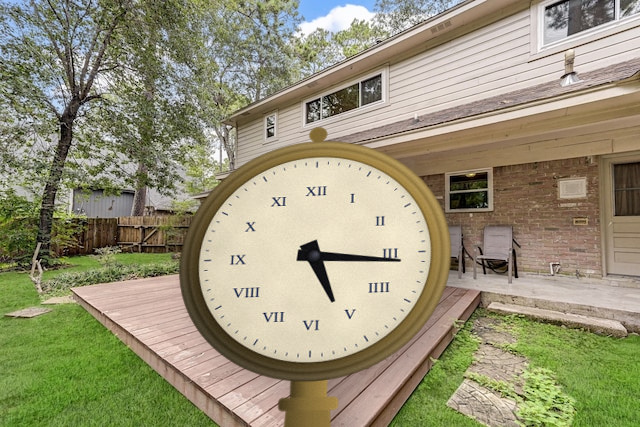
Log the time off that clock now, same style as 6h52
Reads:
5h16
